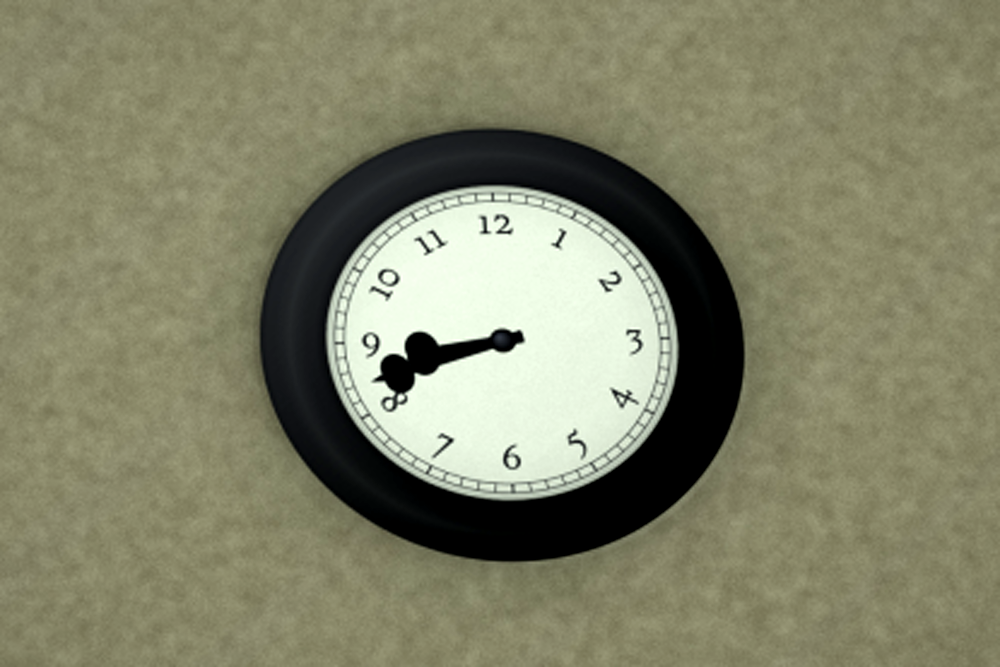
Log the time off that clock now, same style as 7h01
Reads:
8h42
